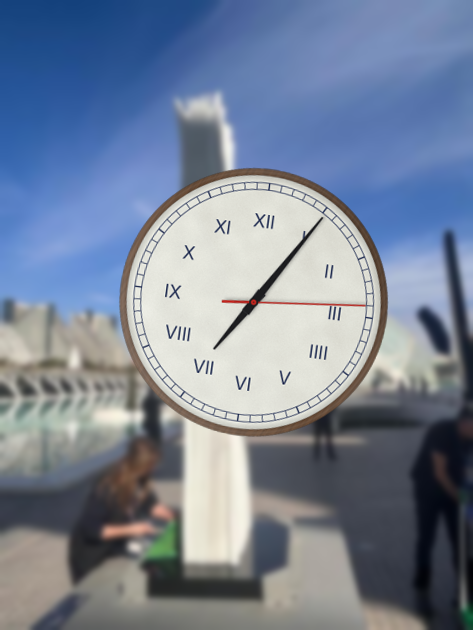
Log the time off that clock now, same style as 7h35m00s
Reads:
7h05m14s
